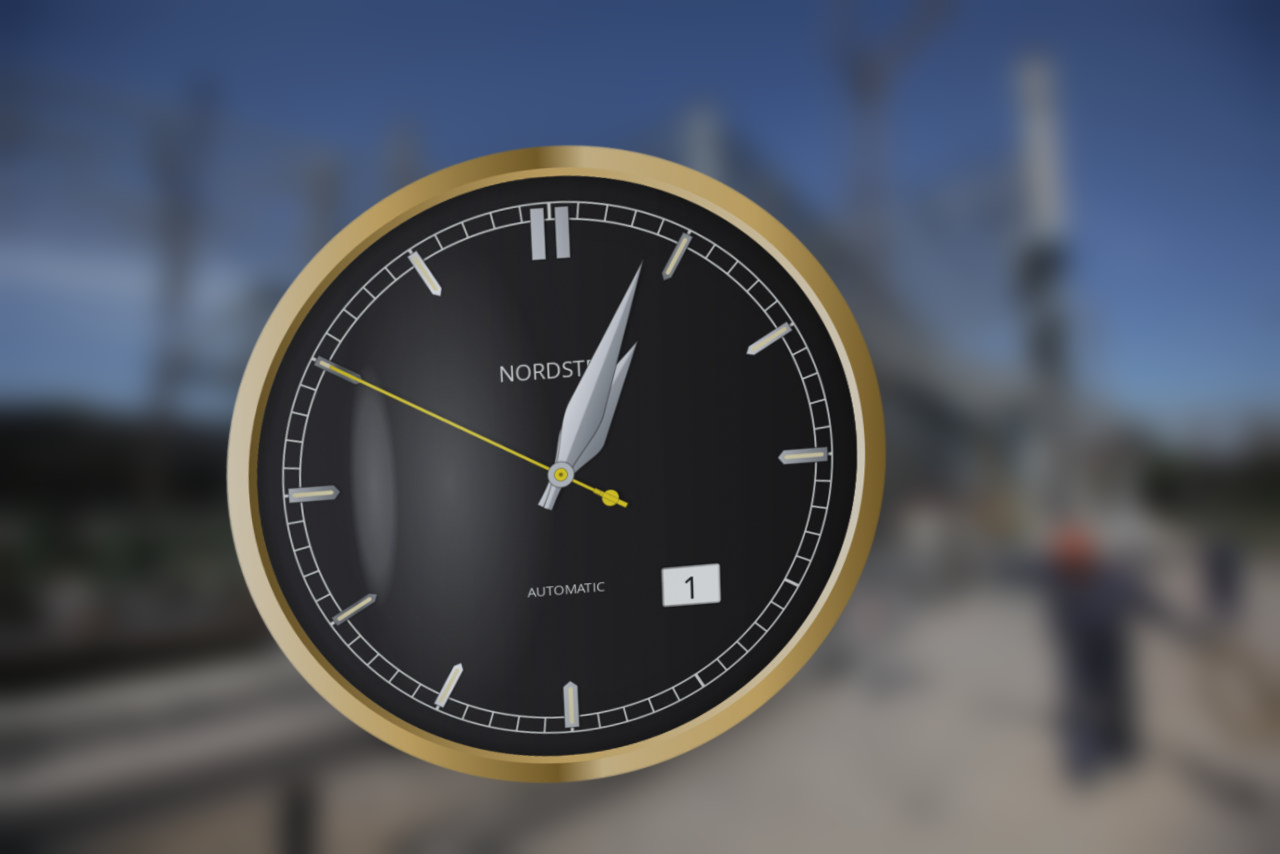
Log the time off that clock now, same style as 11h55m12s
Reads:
1h03m50s
